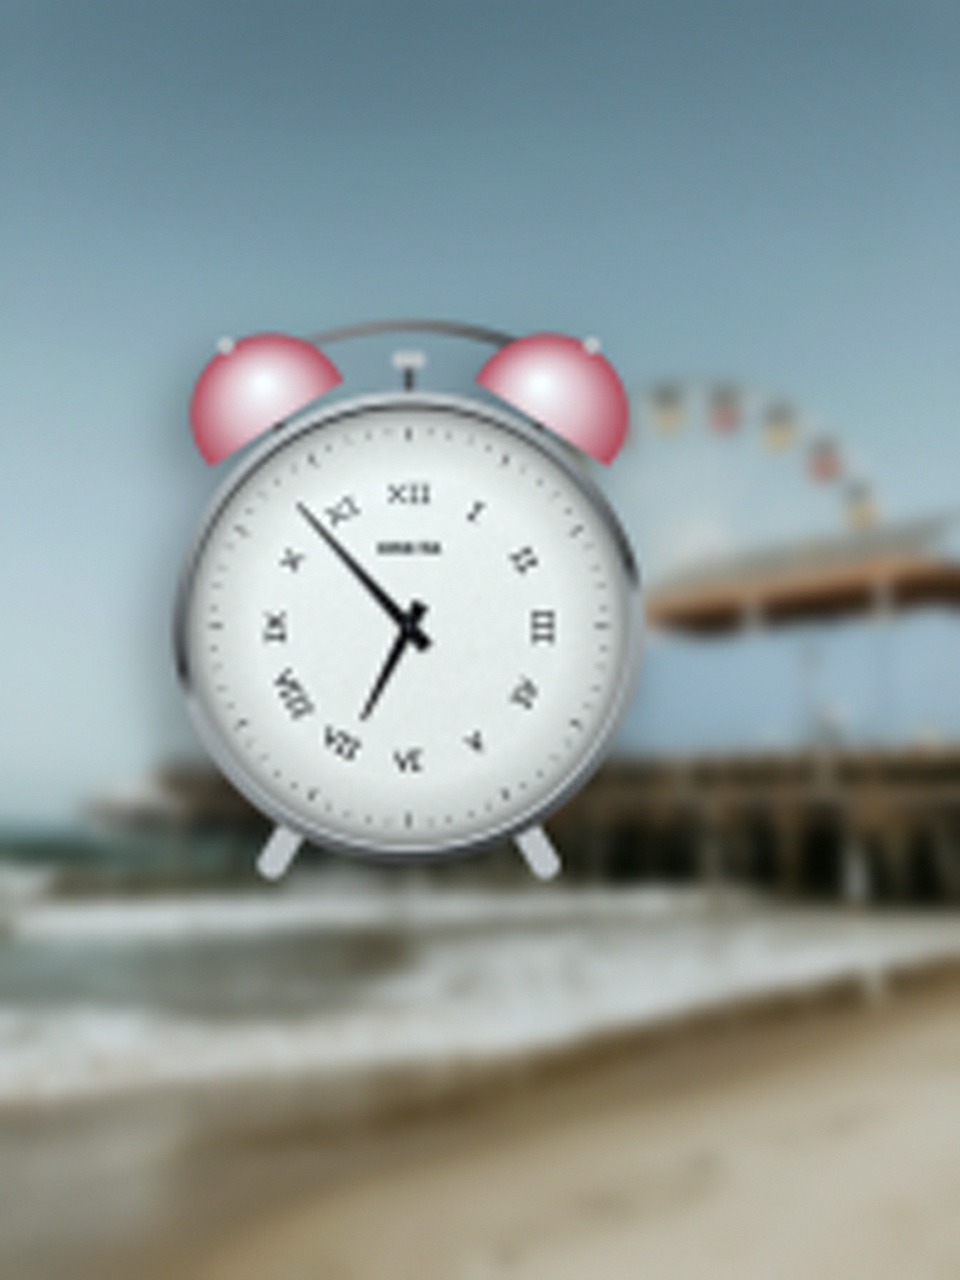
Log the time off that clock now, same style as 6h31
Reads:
6h53
